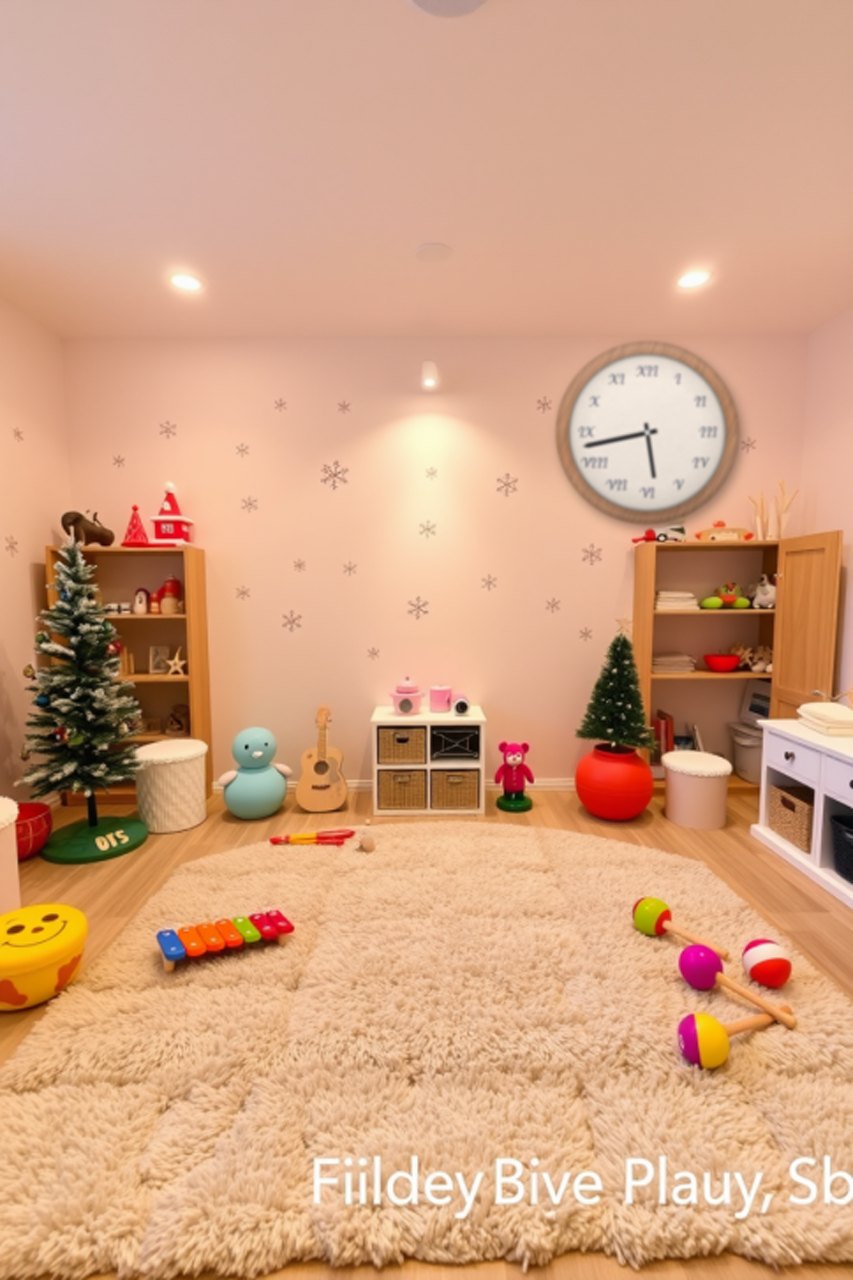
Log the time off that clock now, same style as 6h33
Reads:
5h43
